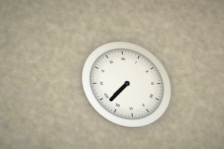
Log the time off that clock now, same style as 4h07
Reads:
7h38
